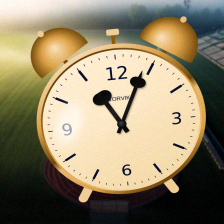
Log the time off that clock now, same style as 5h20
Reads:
11h04
